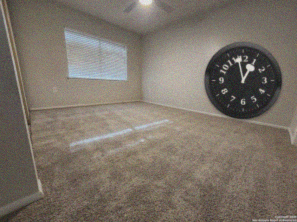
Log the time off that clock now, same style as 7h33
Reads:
12h58
